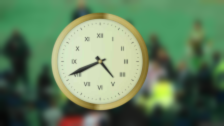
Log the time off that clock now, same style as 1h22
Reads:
4h41
